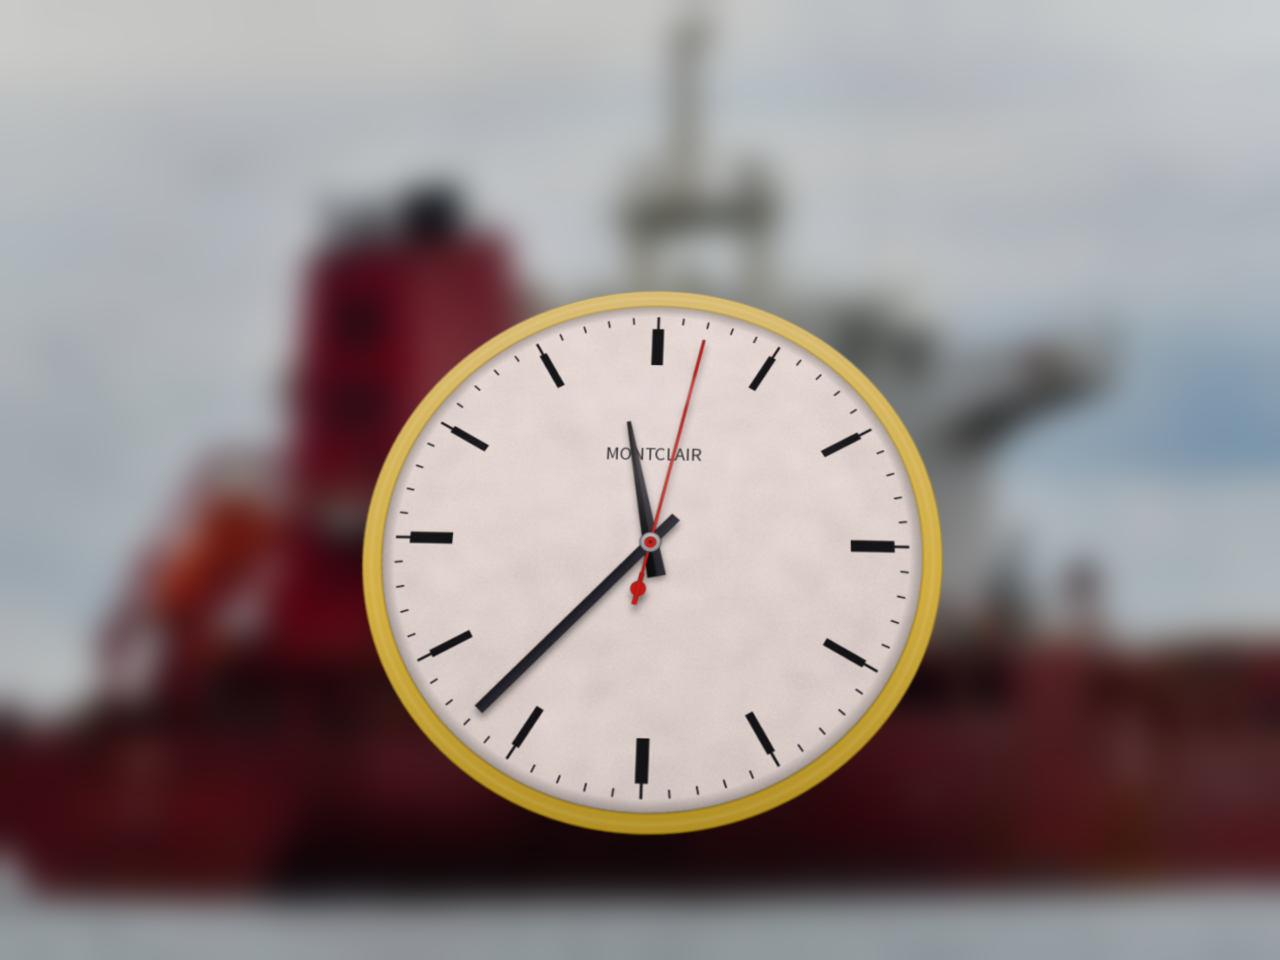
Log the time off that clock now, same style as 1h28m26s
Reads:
11h37m02s
